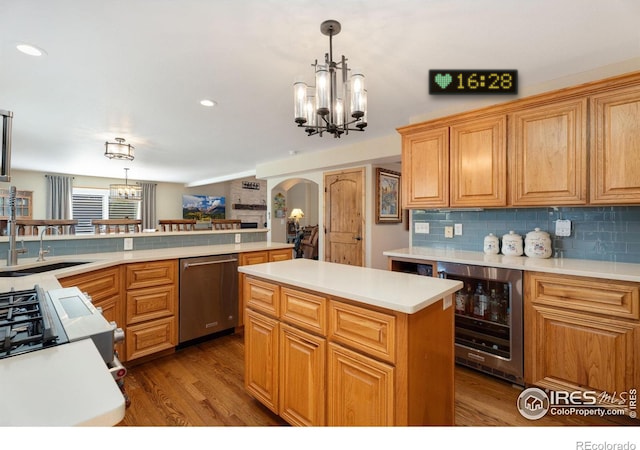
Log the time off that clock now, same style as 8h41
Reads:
16h28
